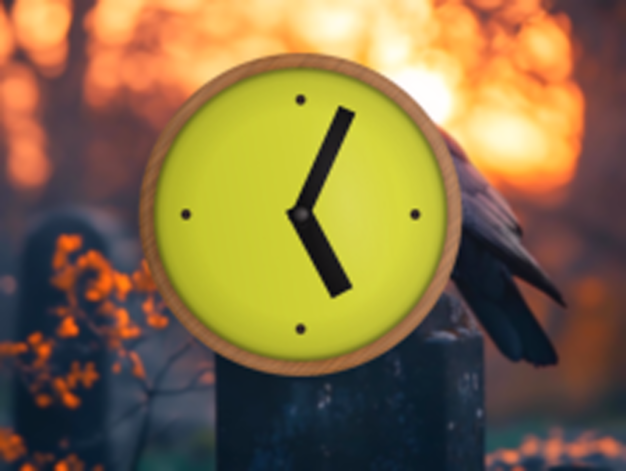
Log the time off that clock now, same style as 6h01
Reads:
5h04
